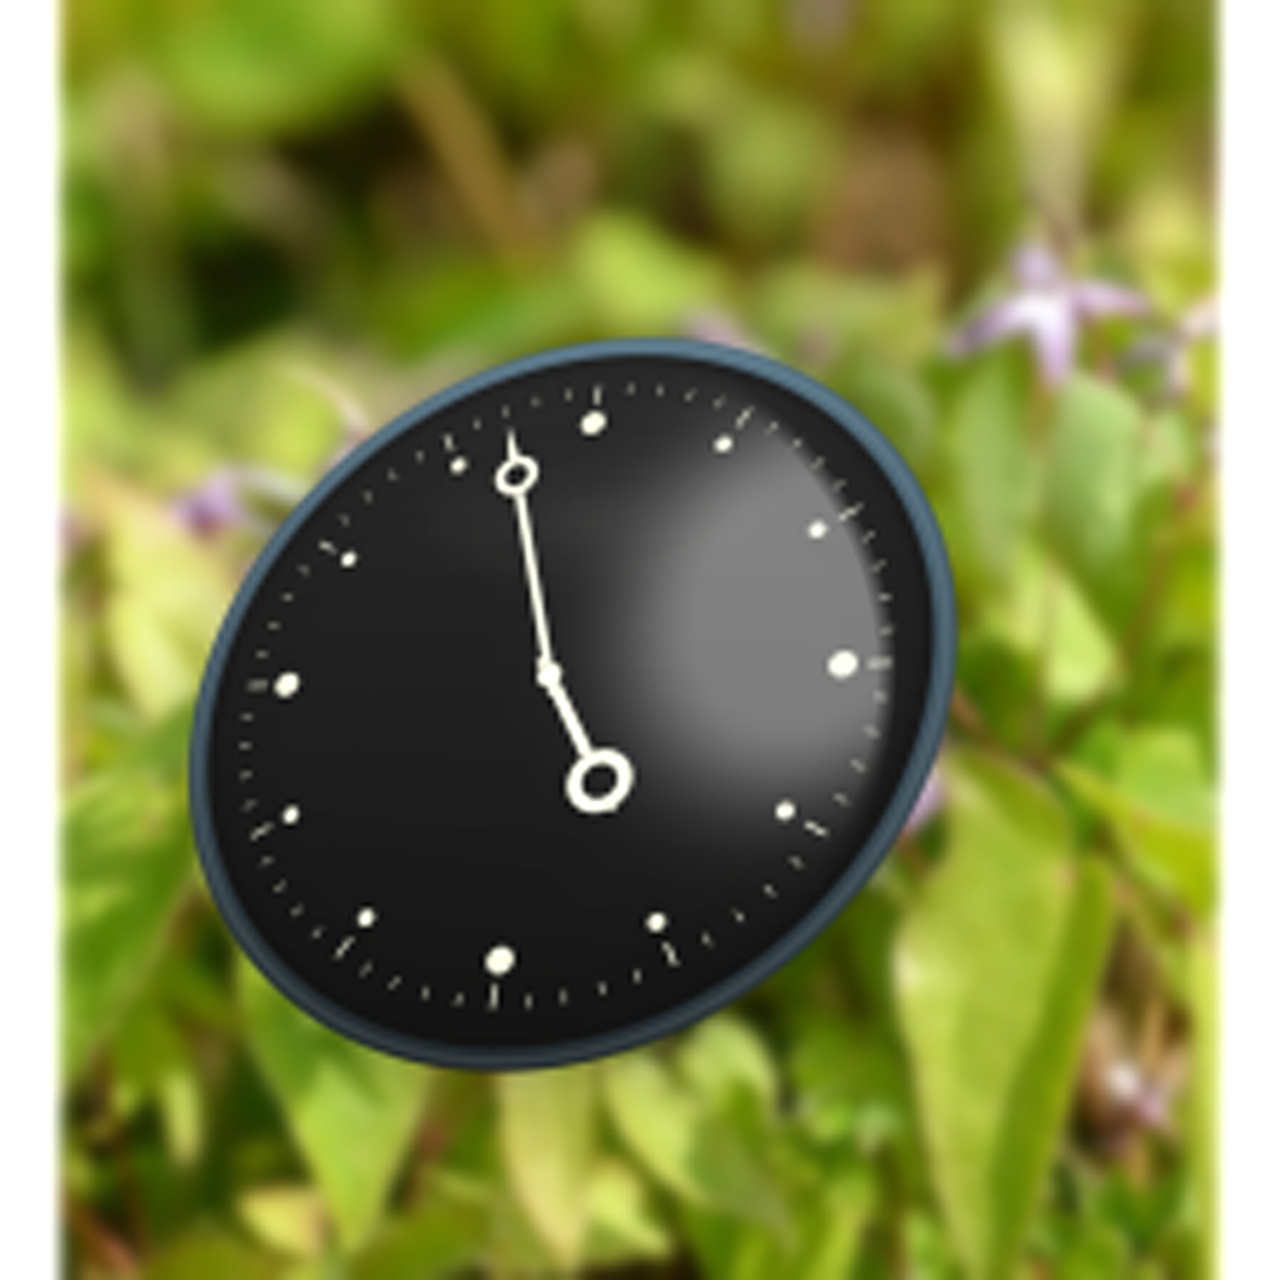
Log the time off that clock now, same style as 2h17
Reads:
4h57
